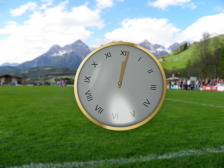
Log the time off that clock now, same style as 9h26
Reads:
12h01
